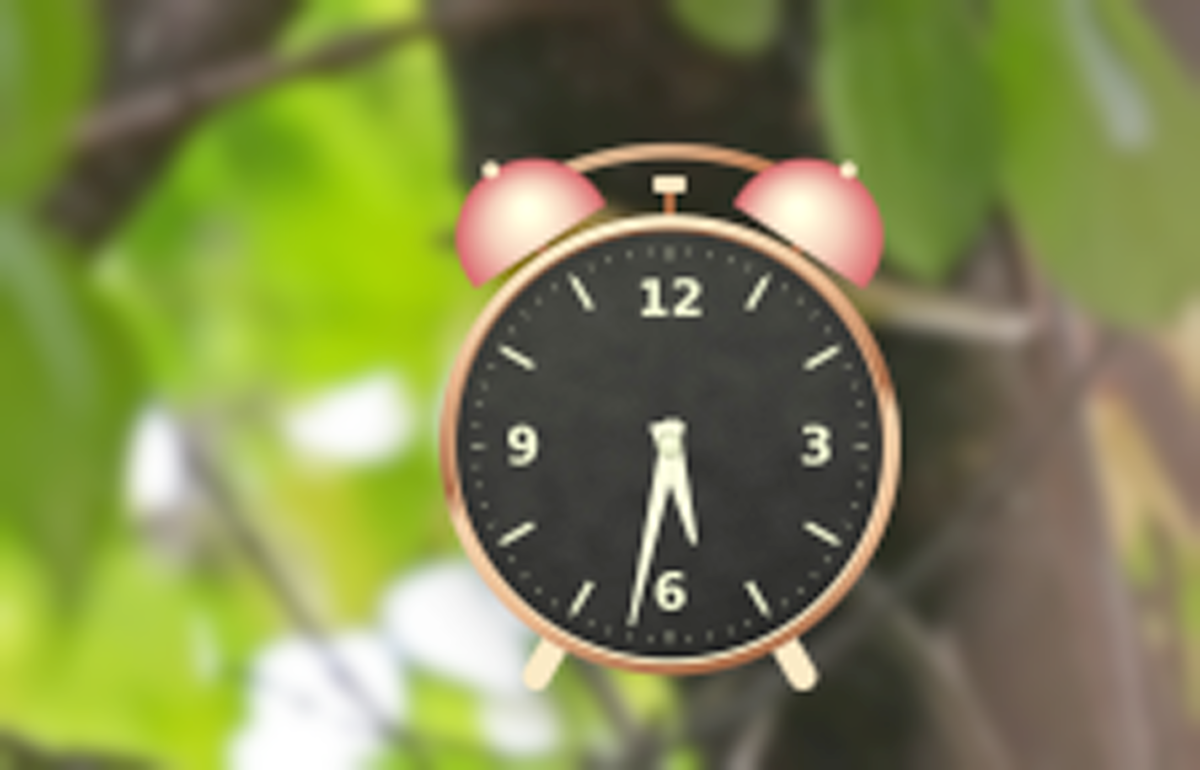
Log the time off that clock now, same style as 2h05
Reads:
5h32
